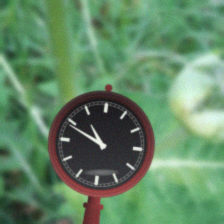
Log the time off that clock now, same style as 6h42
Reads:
10h49
